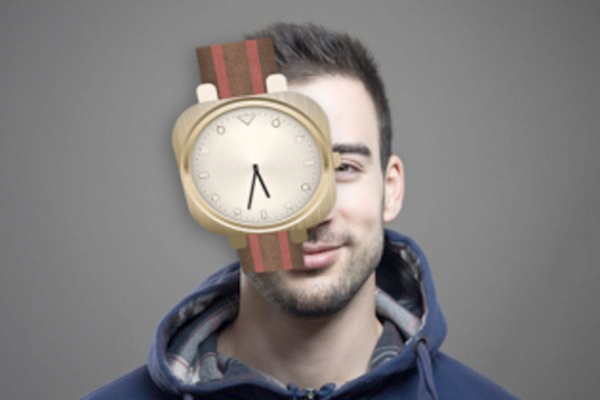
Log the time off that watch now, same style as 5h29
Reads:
5h33
